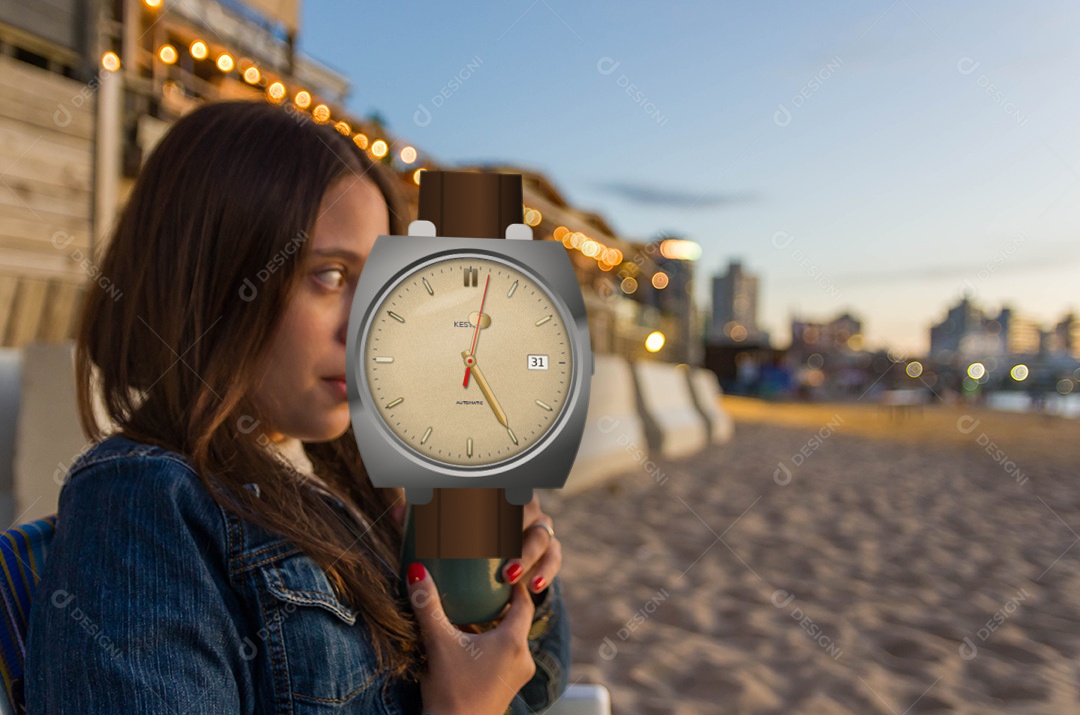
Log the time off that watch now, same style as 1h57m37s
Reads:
12h25m02s
